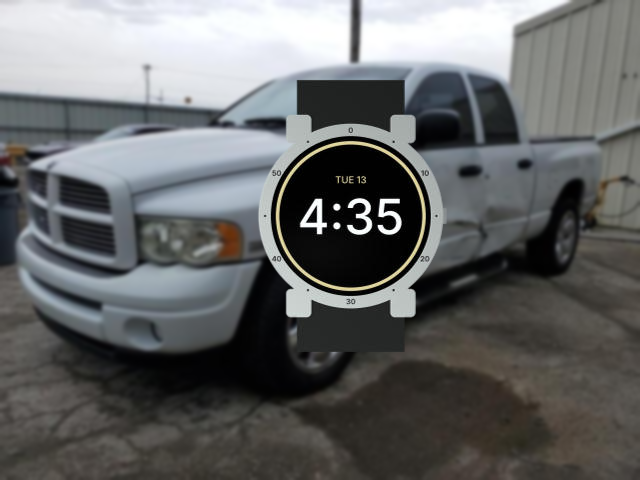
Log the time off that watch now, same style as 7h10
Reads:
4h35
